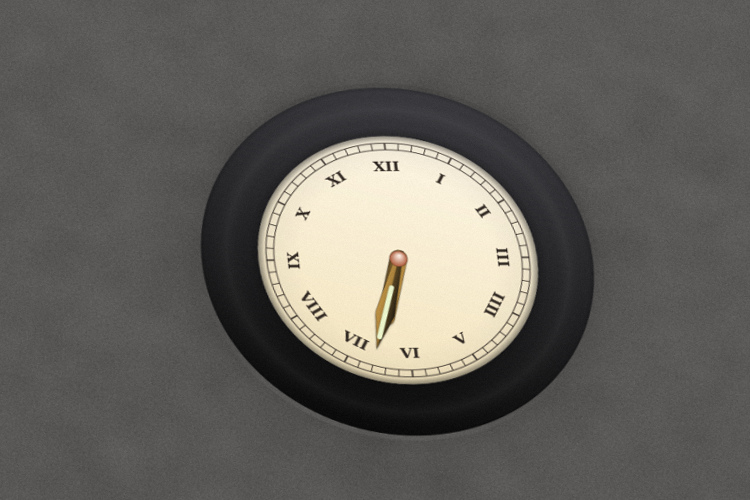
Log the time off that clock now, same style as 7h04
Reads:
6h33
